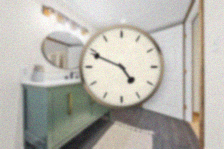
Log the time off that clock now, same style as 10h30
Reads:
4h49
